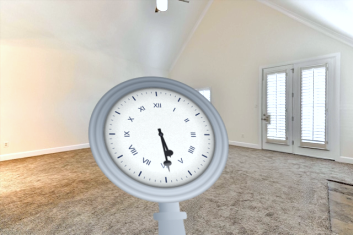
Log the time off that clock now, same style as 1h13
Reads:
5h29
